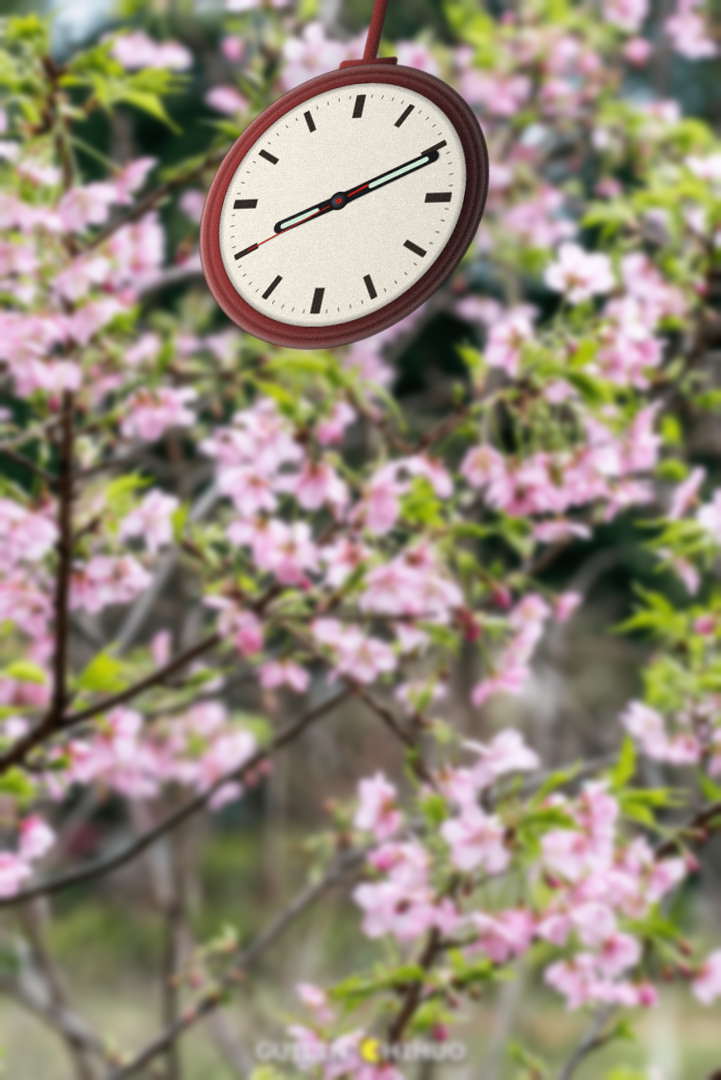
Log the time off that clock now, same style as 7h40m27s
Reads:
8h10m40s
